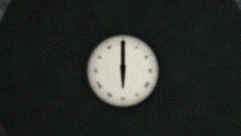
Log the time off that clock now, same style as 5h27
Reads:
6h00
